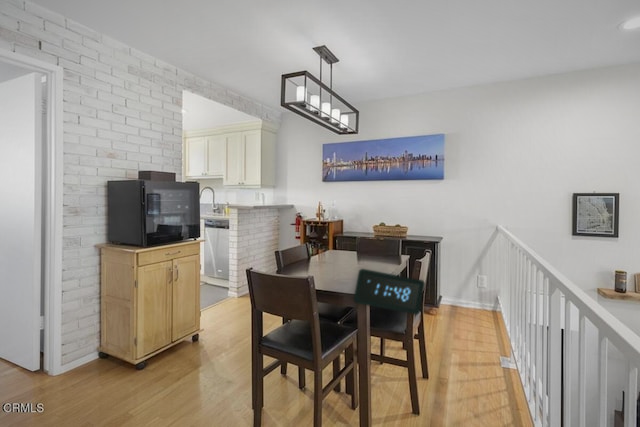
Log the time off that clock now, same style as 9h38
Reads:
11h48
